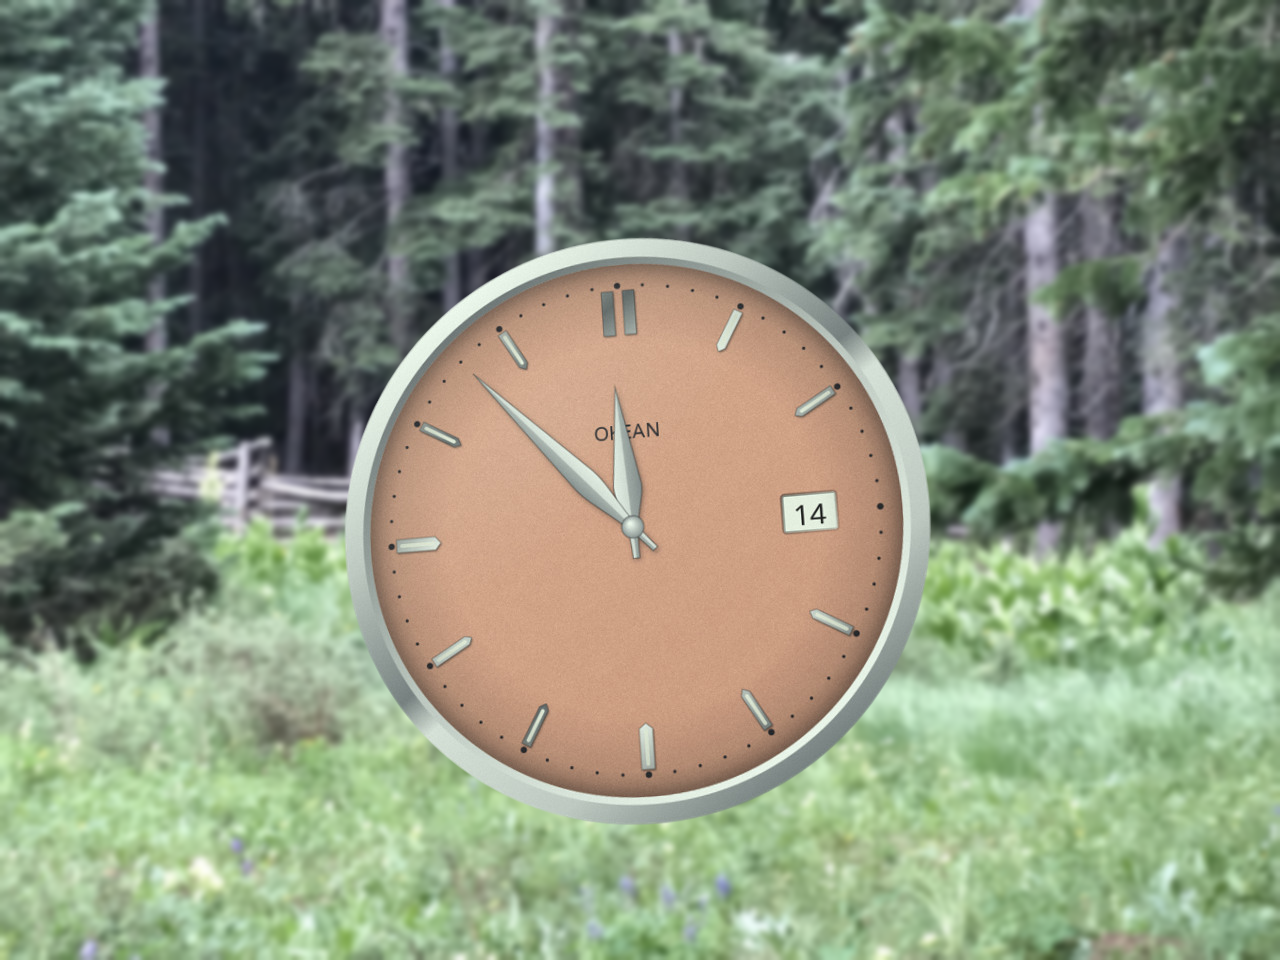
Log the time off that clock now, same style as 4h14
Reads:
11h53
